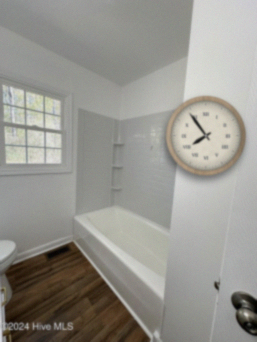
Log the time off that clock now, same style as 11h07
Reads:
7h54
